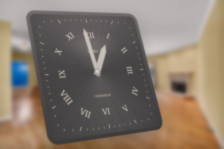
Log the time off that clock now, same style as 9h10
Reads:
12h59
